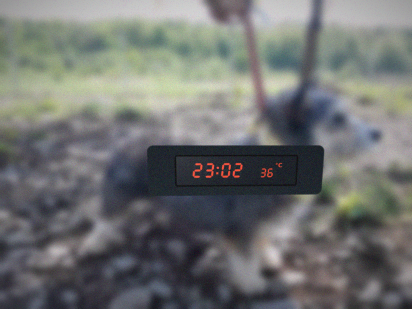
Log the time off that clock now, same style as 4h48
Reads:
23h02
